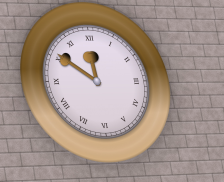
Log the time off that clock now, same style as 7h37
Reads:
11h51
